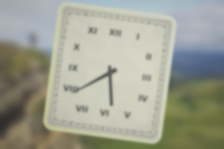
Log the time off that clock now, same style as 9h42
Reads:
5h39
